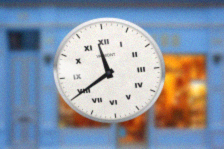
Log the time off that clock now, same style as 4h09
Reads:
11h40
